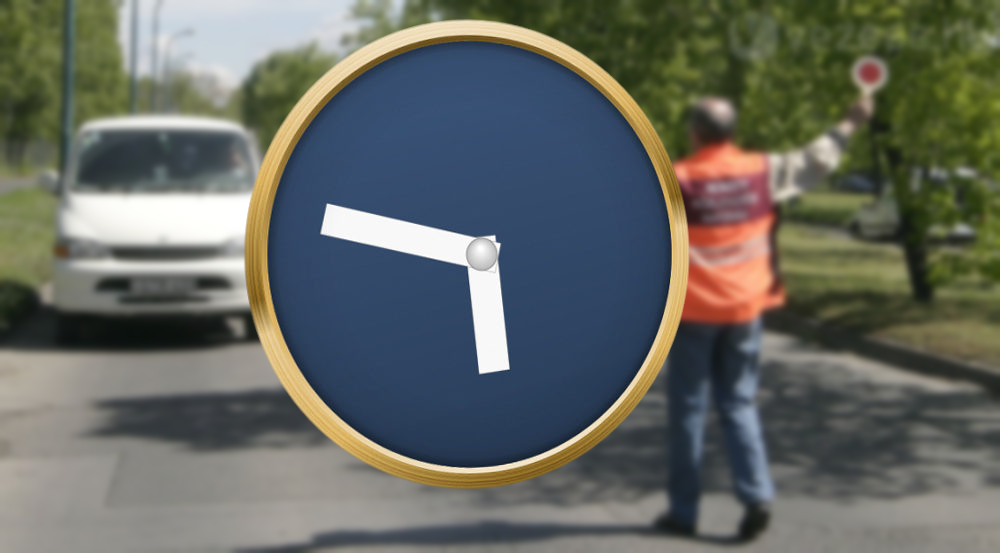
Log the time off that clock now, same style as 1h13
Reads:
5h47
